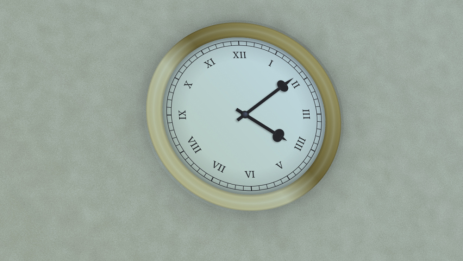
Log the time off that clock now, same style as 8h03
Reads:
4h09
